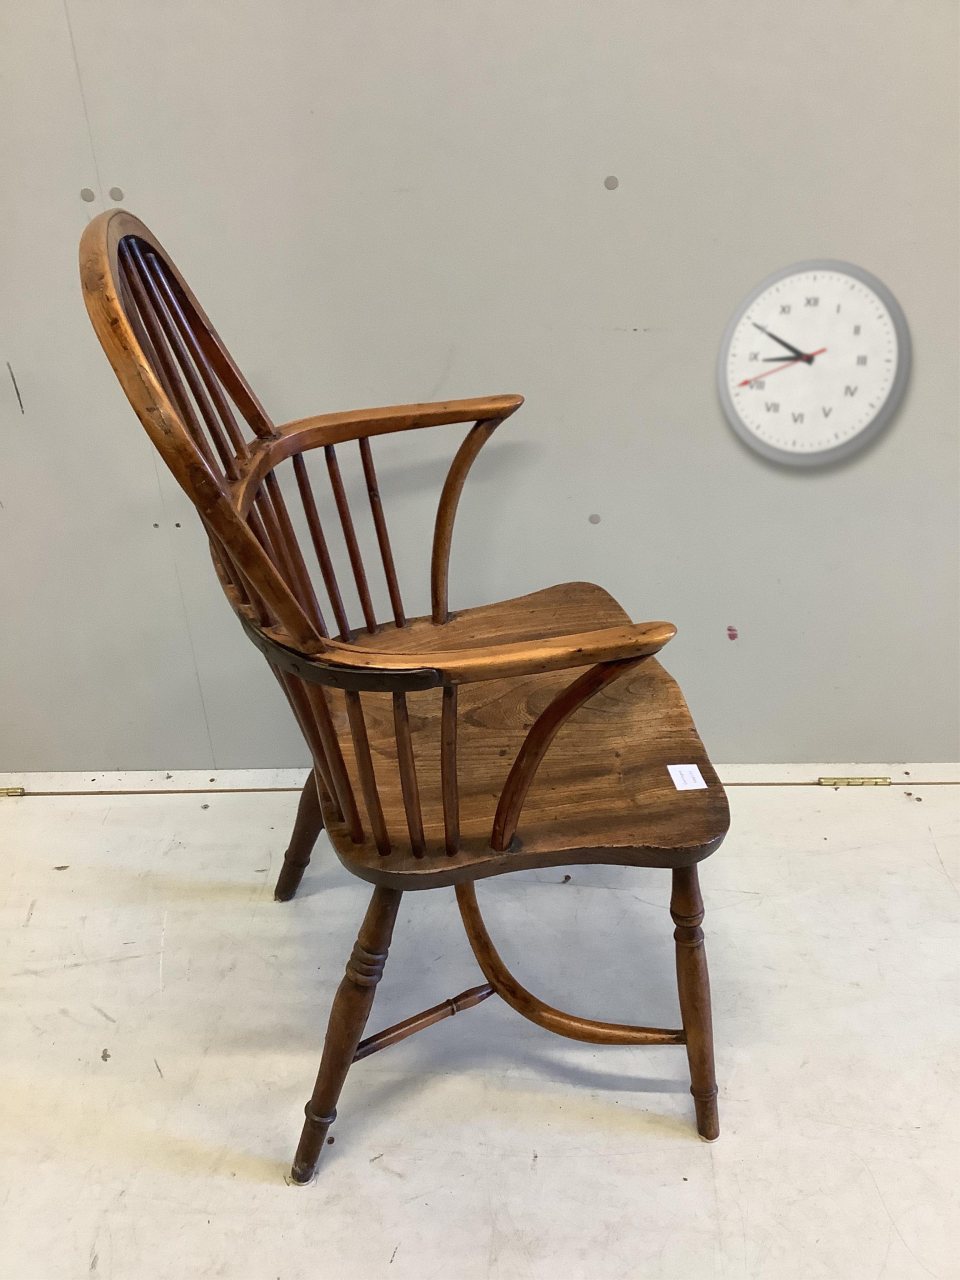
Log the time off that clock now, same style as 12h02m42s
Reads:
8h49m41s
